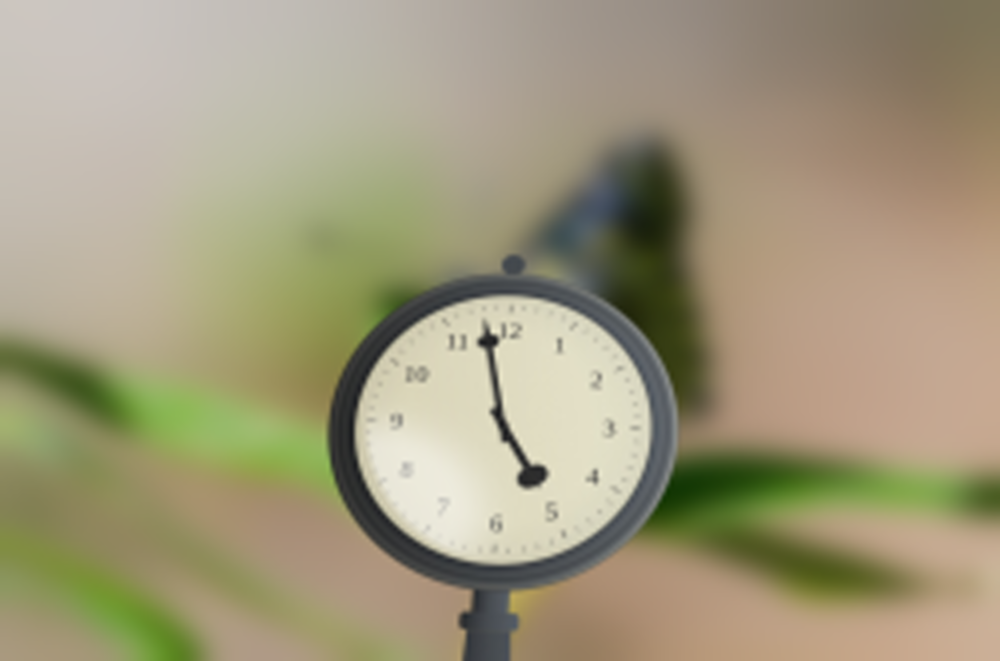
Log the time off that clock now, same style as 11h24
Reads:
4h58
